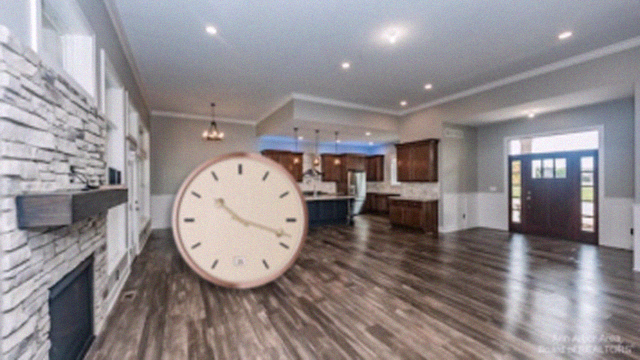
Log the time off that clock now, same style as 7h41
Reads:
10h18
